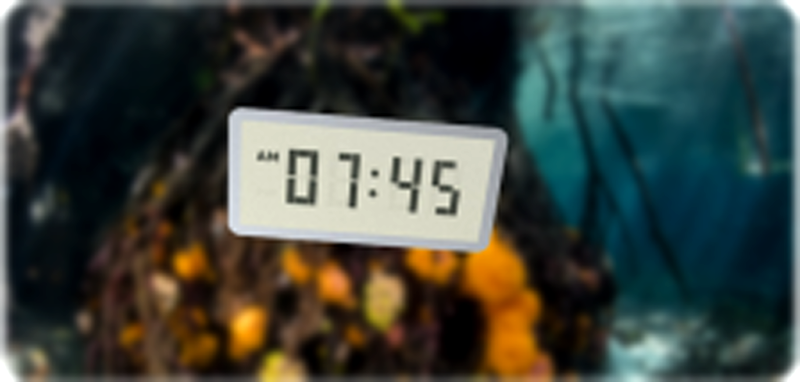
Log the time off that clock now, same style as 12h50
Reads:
7h45
